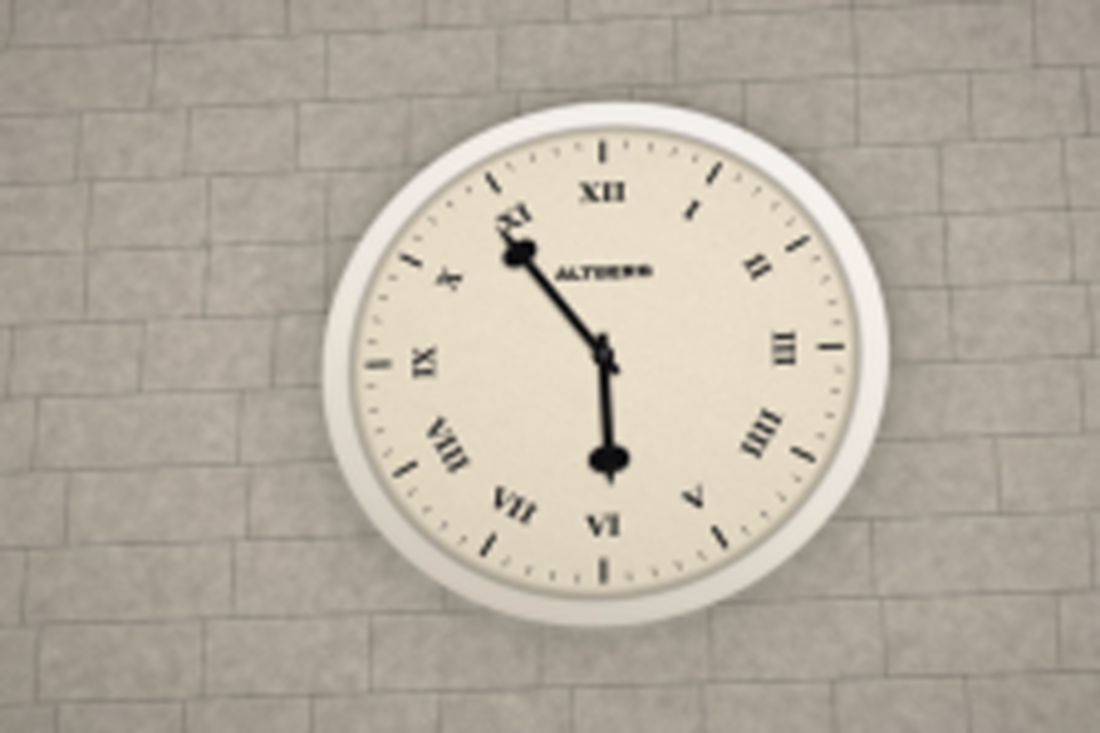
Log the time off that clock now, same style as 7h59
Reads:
5h54
